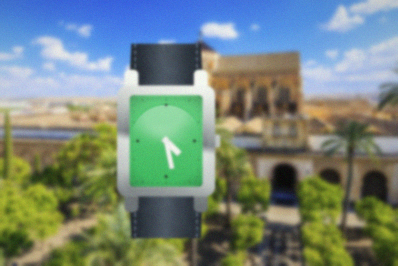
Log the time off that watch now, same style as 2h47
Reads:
4h28
